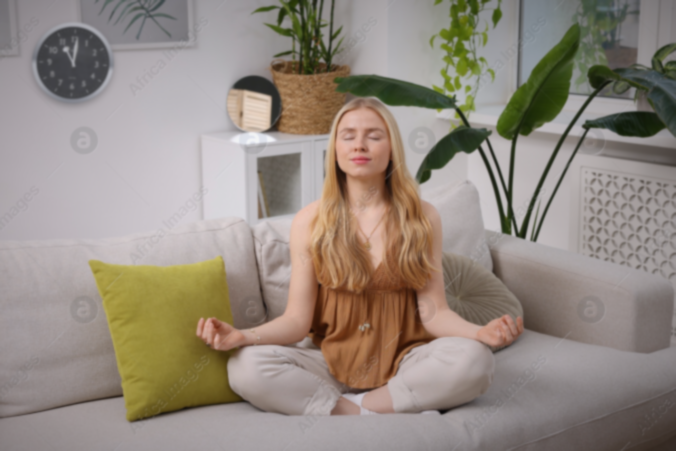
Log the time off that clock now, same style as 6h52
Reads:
11h01
